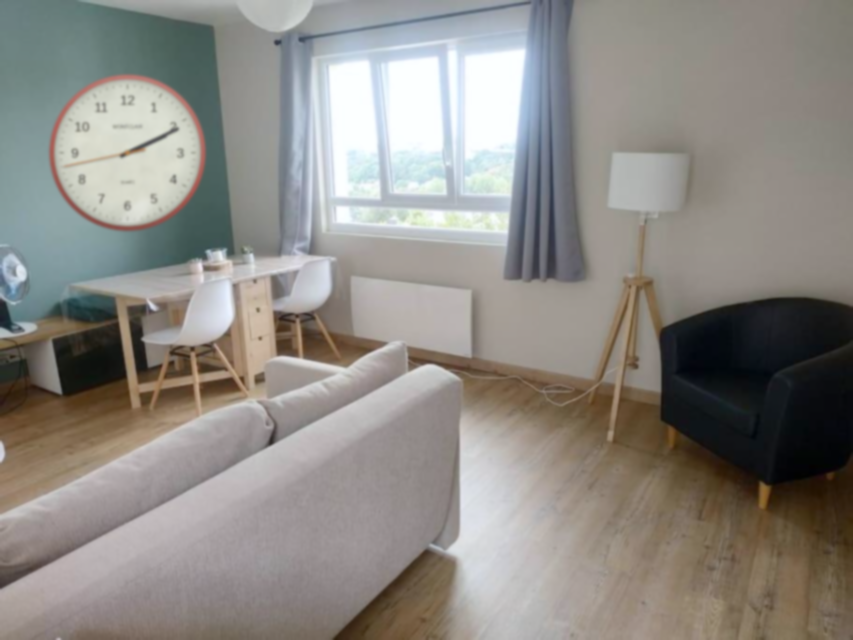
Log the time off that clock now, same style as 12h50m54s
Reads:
2h10m43s
